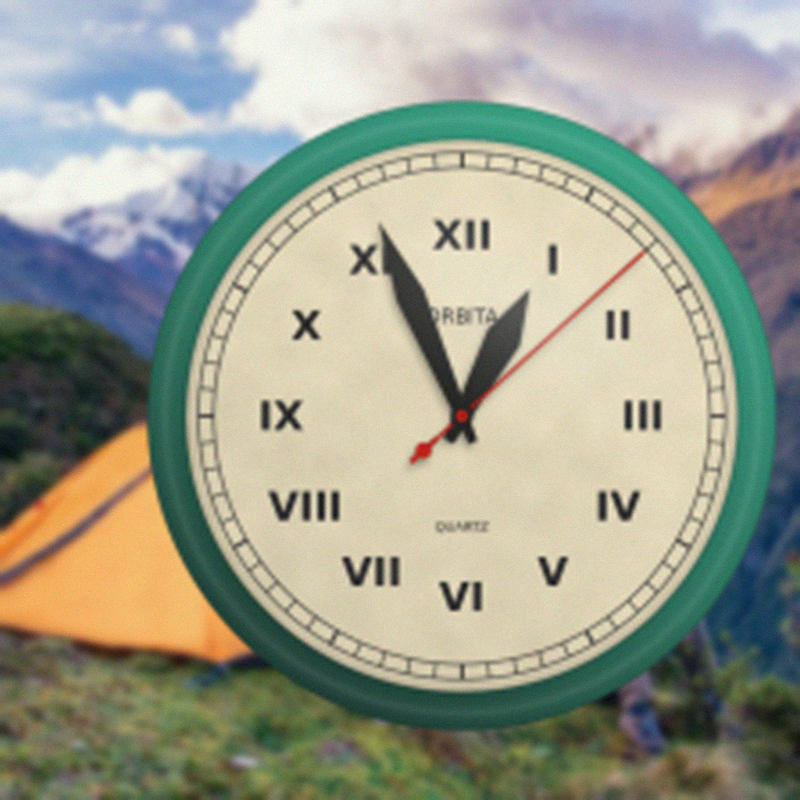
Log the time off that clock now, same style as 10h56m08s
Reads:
12h56m08s
